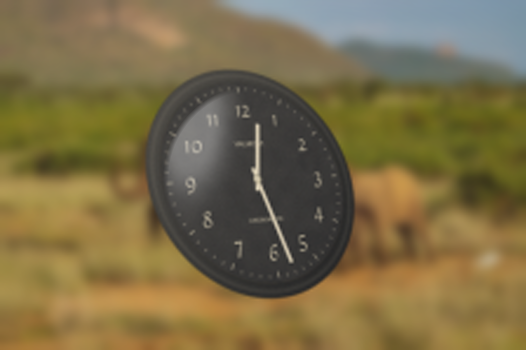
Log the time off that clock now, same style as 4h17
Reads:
12h28
